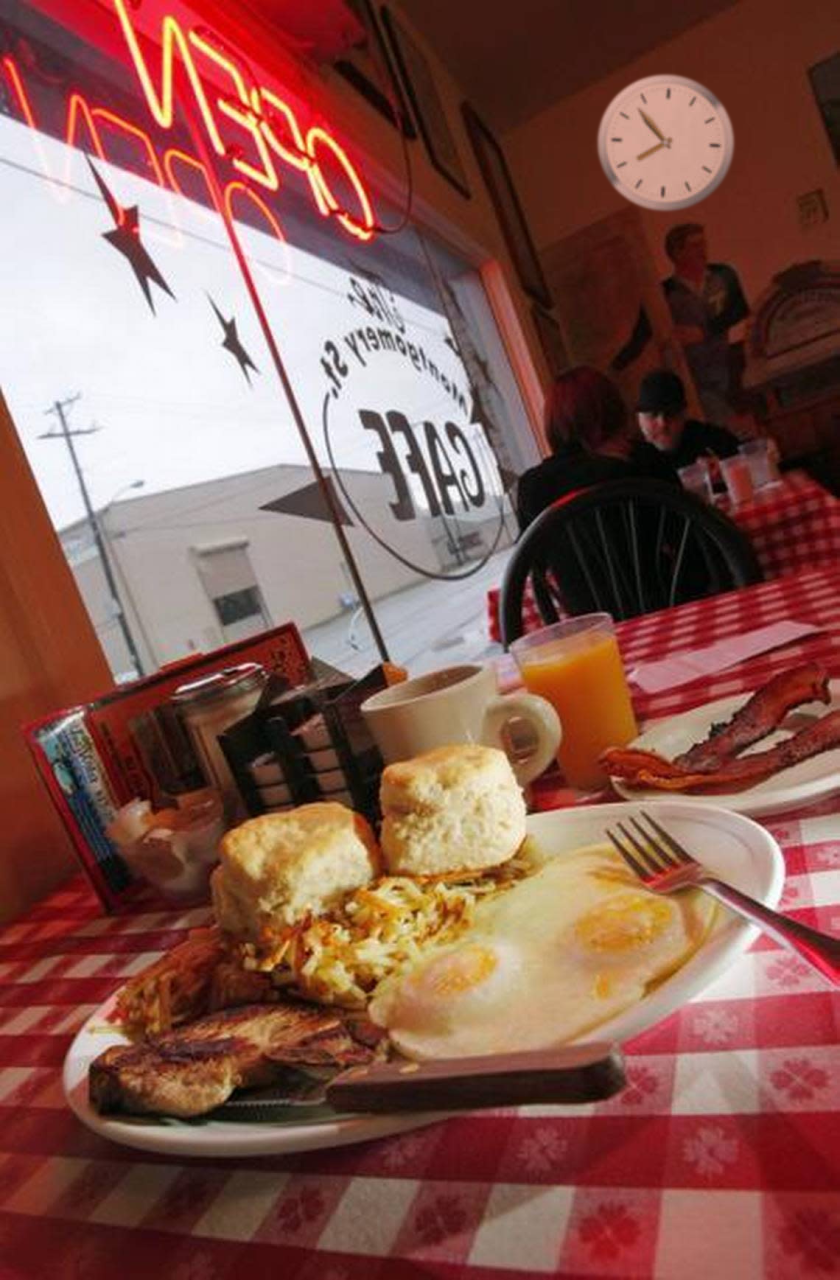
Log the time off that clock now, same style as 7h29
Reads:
7h53
